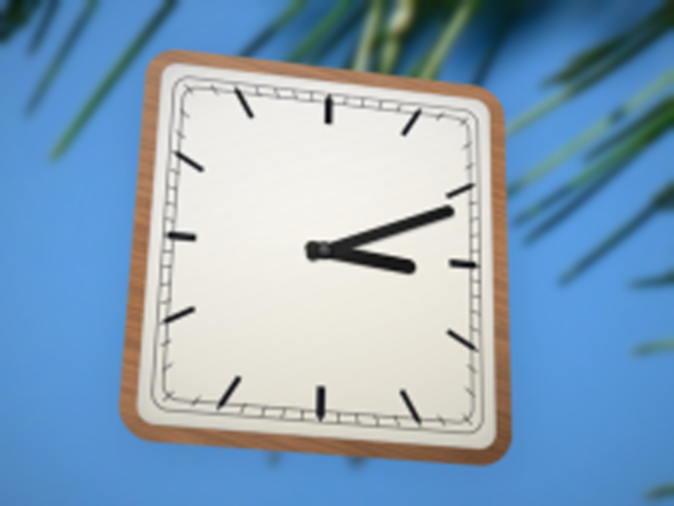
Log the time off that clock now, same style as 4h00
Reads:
3h11
